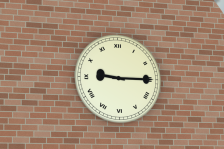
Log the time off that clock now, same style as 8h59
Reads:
9h15
